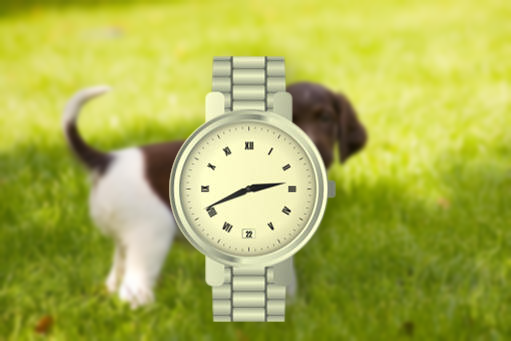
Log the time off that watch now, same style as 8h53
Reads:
2h41
